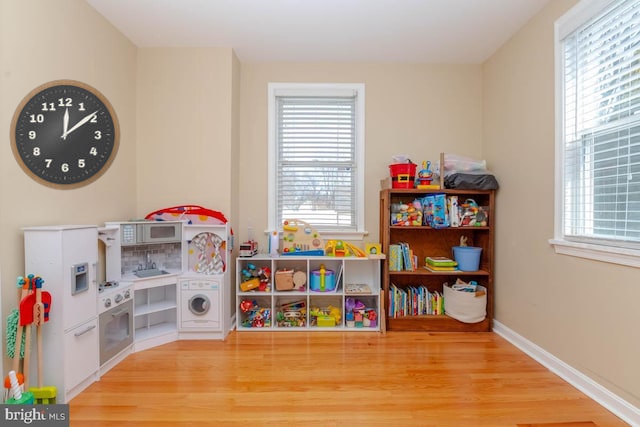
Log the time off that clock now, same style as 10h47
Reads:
12h09
